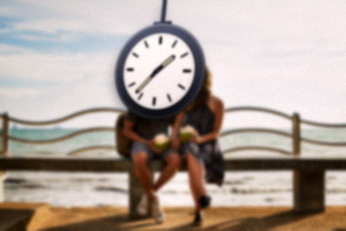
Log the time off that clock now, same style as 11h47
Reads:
1h37
